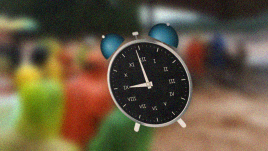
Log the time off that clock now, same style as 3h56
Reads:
8h59
